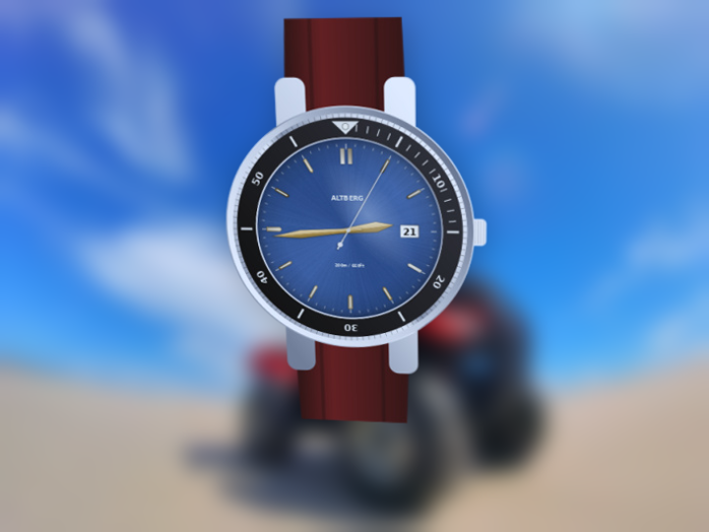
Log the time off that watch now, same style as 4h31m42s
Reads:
2h44m05s
